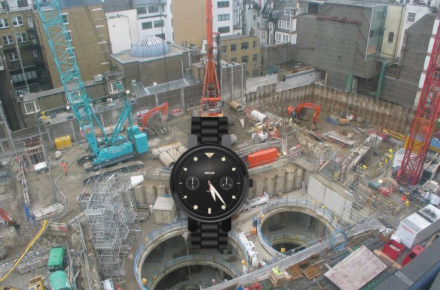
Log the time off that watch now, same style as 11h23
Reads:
5h24
